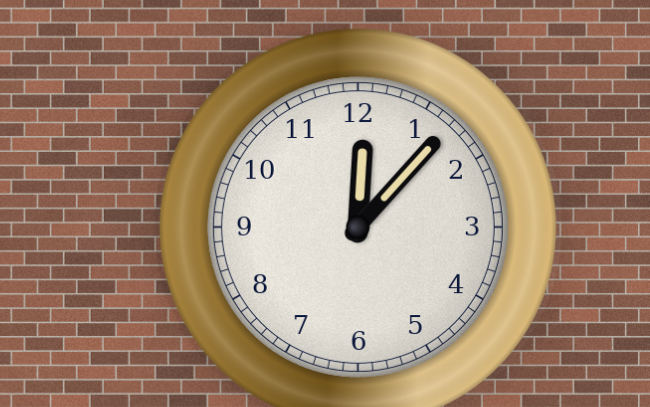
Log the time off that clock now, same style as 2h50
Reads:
12h07
